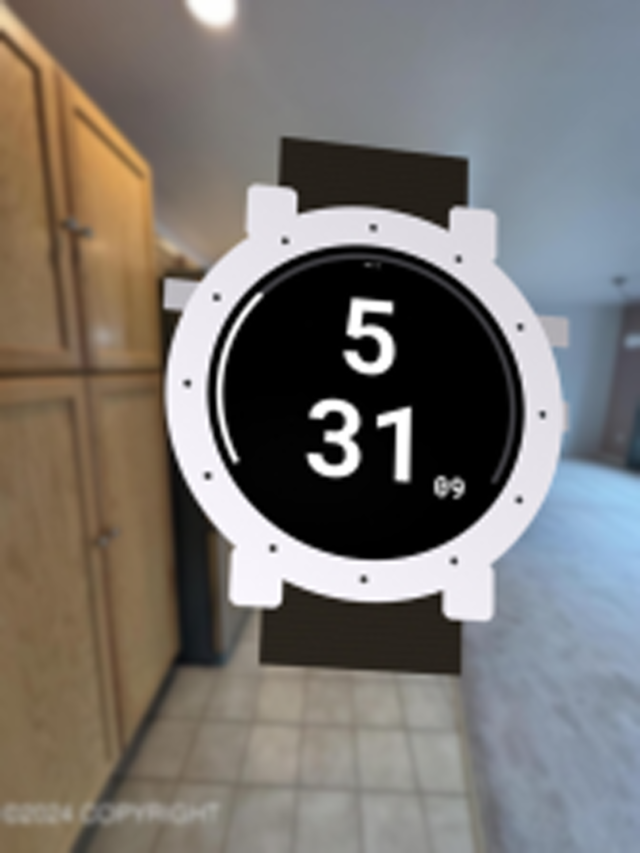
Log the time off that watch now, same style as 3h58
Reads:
5h31
